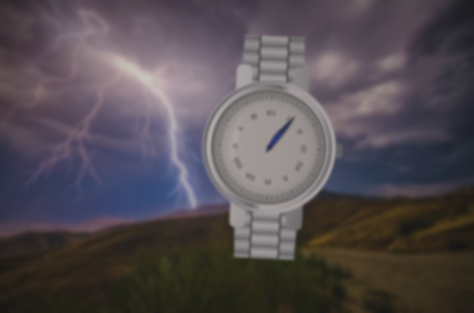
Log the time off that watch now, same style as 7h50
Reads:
1h06
